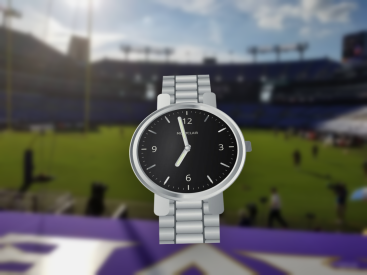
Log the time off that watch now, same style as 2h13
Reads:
6h58
